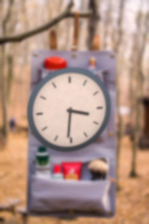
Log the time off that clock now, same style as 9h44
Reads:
3h31
